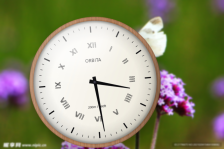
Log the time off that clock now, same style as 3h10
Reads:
3h29
